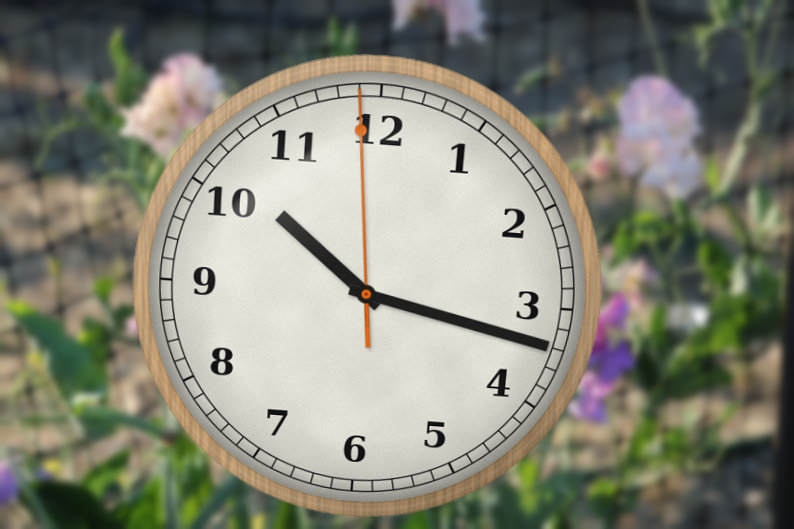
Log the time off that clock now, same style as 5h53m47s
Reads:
10h16m59s
